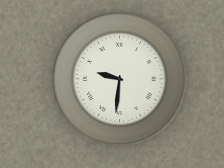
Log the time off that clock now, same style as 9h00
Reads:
9h31
